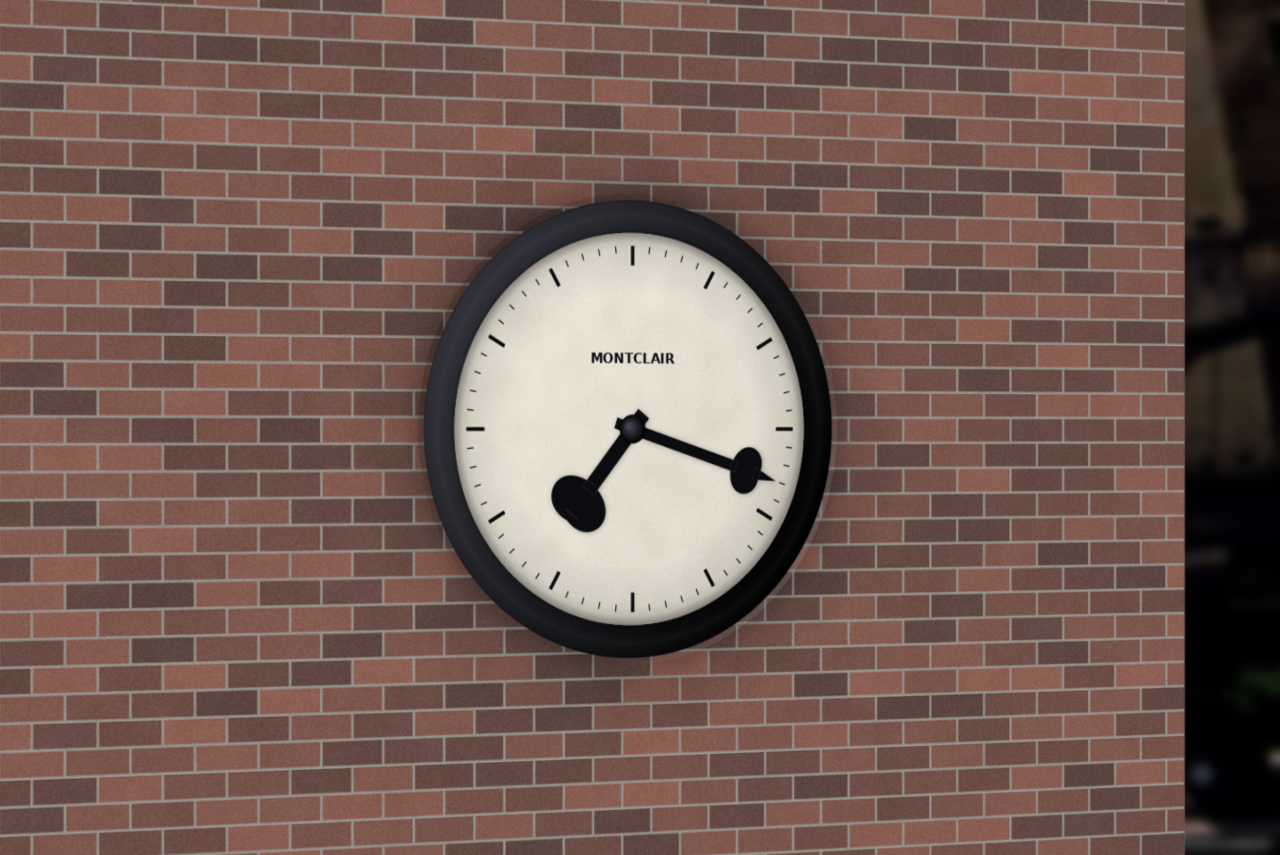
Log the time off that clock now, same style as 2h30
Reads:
7h18
